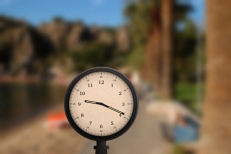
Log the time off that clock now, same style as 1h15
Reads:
9h19
